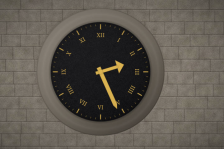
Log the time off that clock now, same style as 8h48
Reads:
2h26
